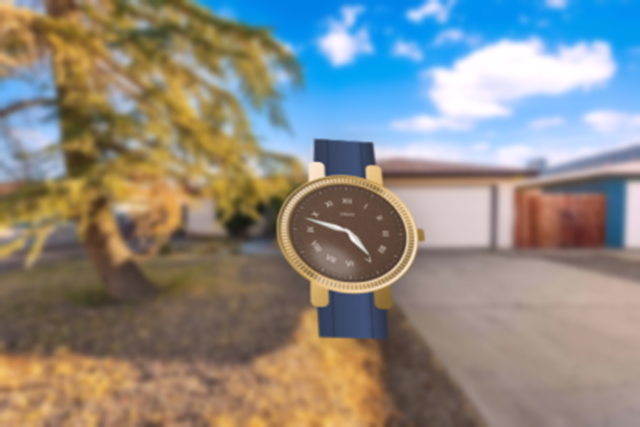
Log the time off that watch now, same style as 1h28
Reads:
4h48
